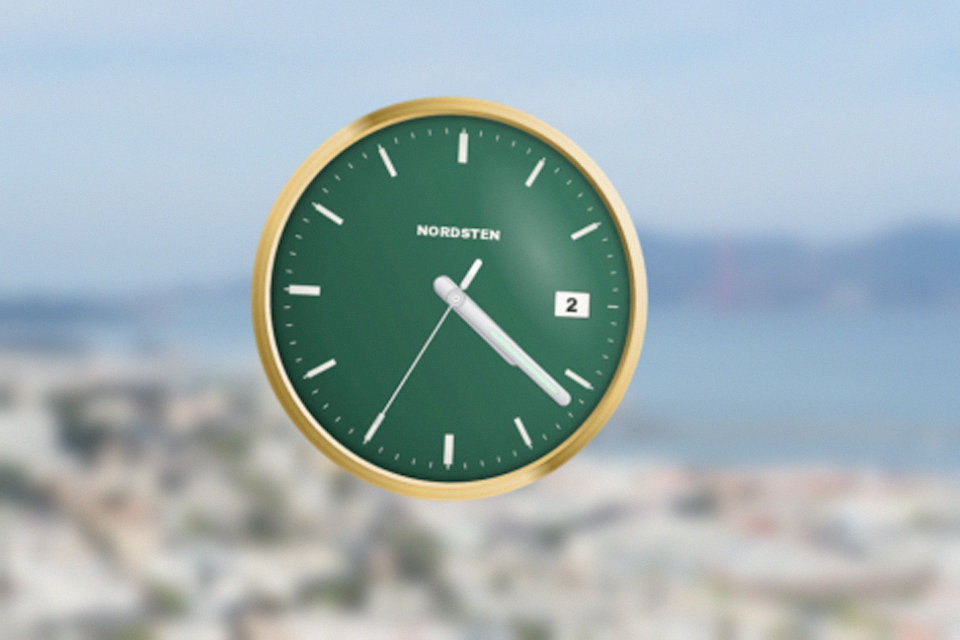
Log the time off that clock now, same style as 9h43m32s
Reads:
4h21m35s
